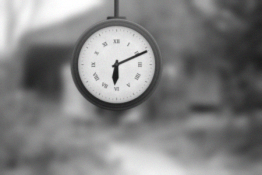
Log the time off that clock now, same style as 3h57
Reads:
6h11
